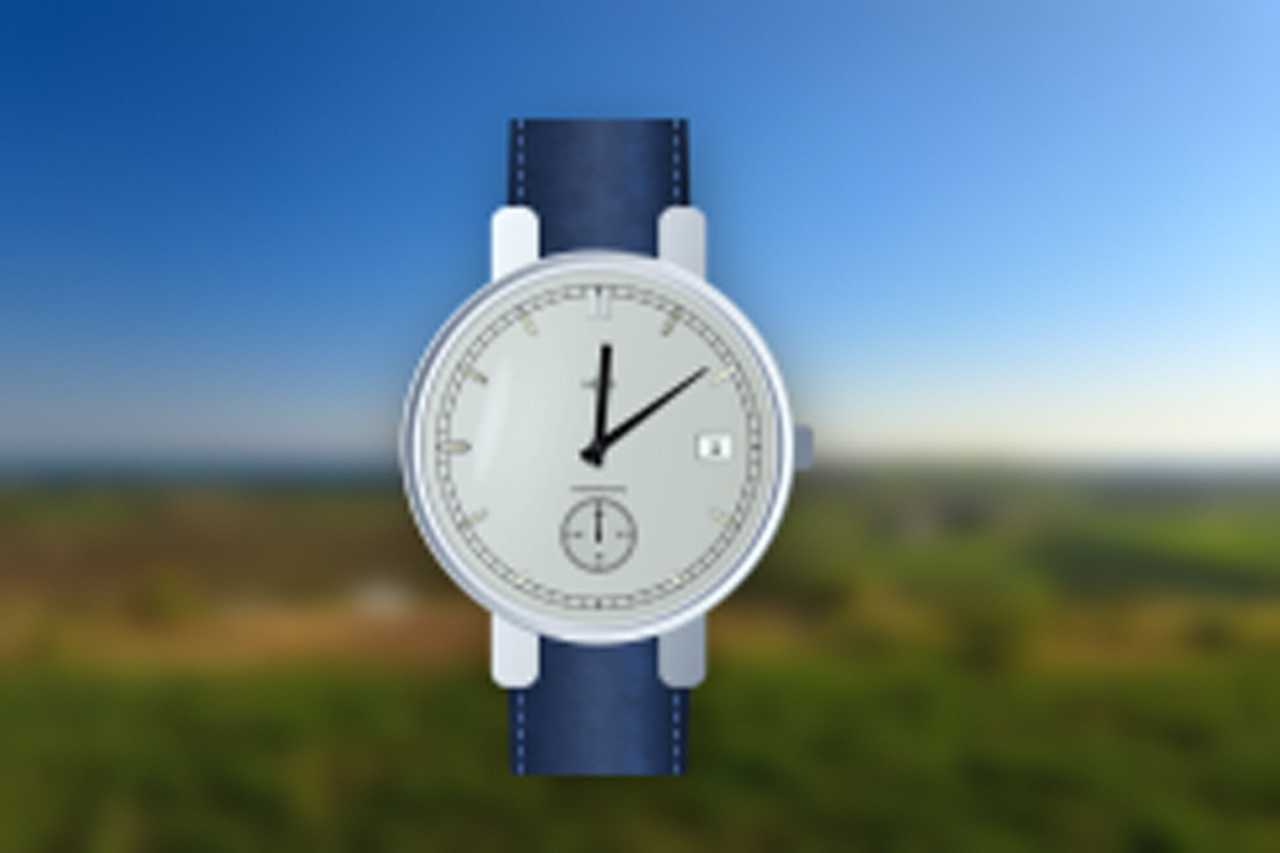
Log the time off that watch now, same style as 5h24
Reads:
12h09
